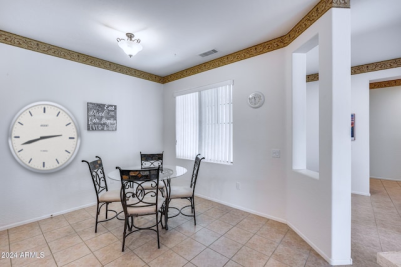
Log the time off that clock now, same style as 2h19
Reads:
2h42
